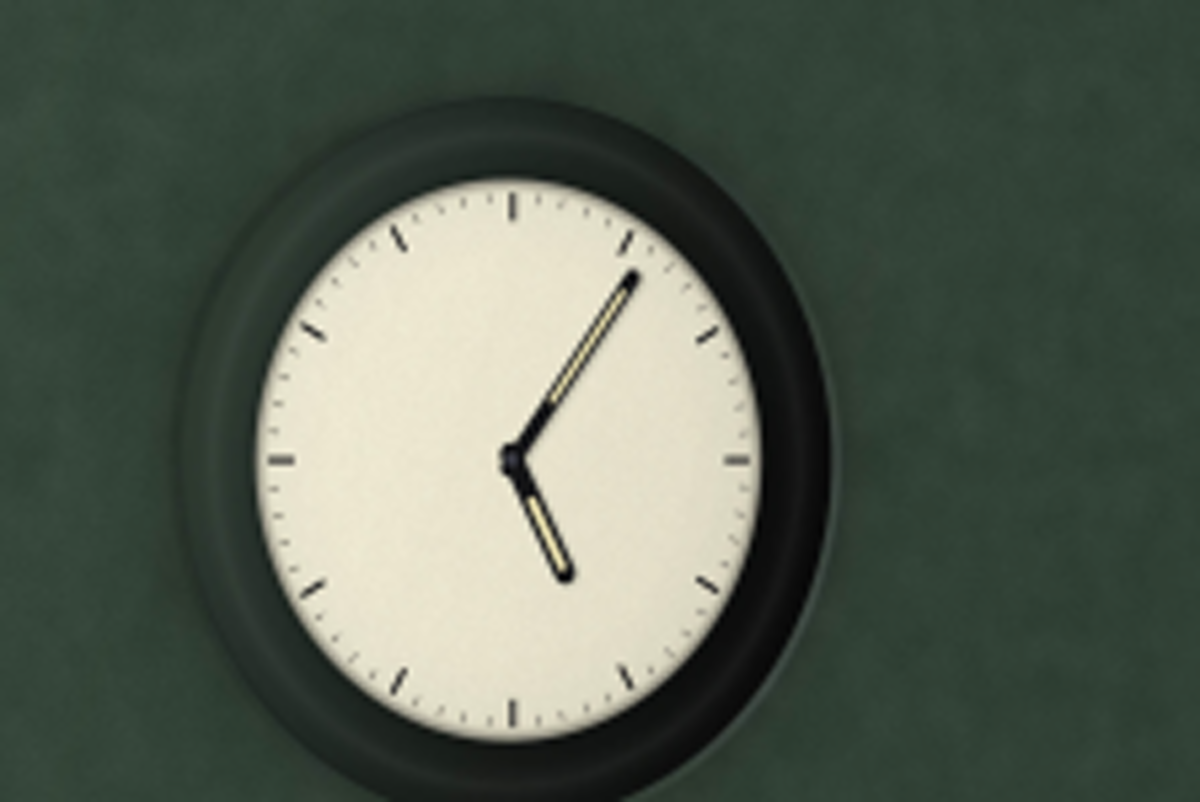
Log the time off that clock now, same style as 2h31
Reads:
5h06
